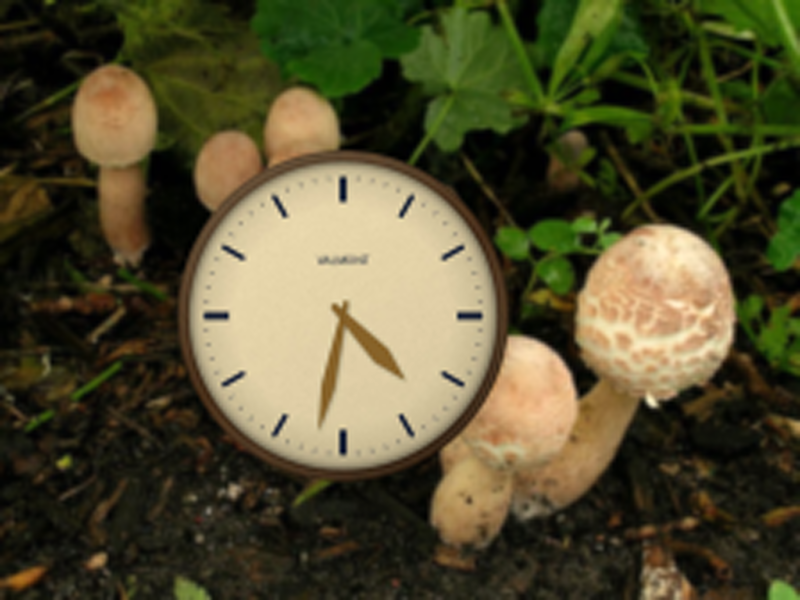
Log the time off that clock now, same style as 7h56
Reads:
4h32
